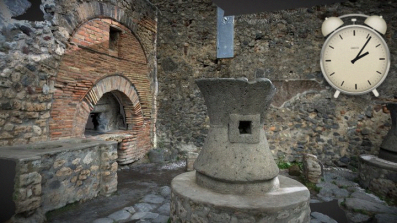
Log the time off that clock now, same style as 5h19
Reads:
2h06
